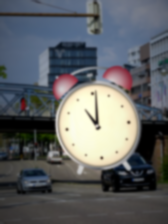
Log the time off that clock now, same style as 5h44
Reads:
11h01
